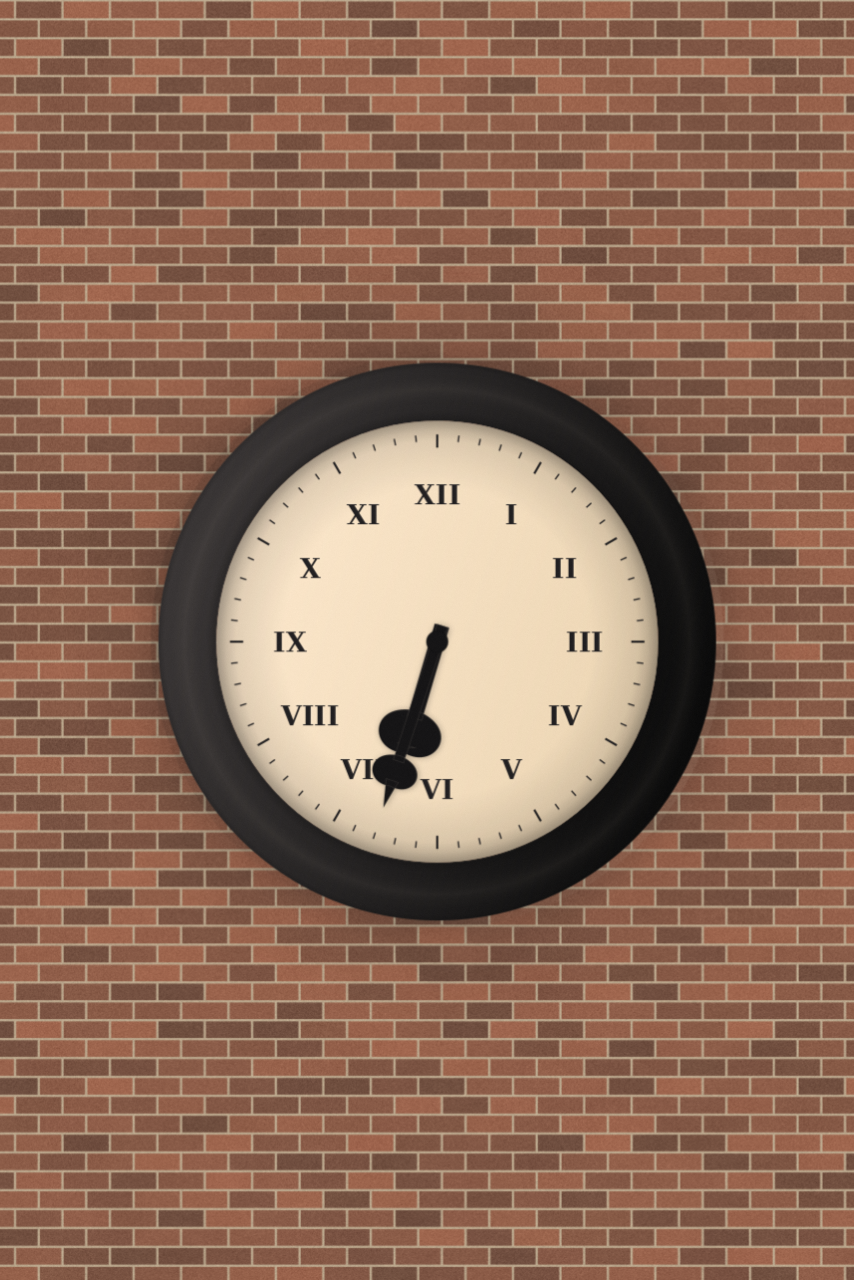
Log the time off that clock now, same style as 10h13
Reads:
6h33
